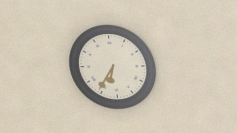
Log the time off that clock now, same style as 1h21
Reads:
6h36
